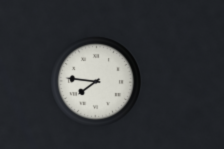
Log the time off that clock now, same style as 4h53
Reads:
7h46
